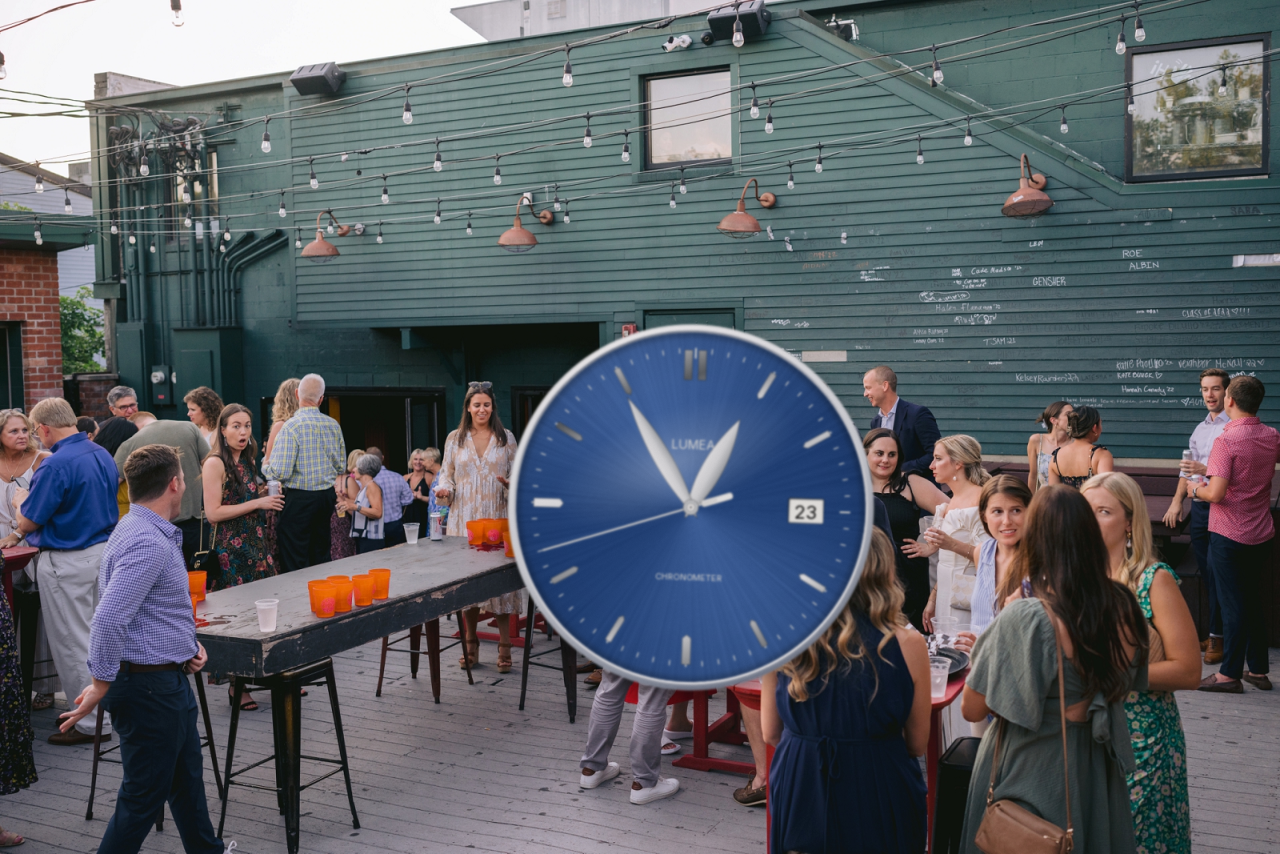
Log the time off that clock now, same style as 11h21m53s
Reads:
12h54m42s
